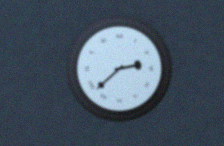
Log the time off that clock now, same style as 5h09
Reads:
2h38
